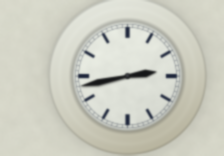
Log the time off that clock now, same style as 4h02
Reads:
2h43
